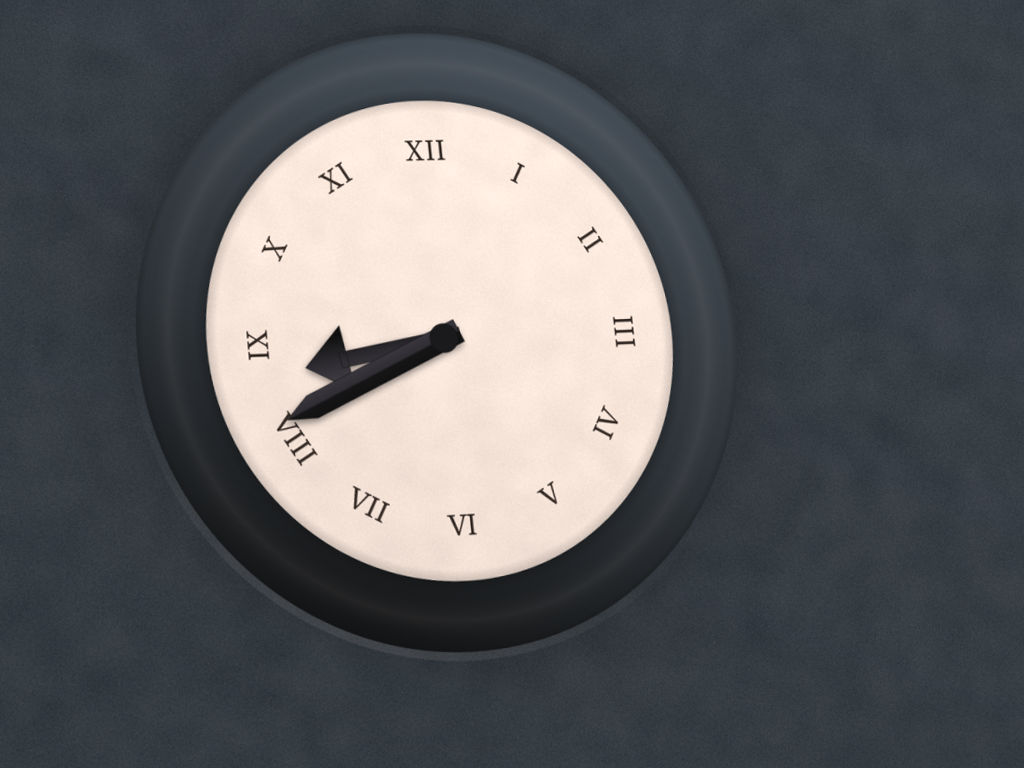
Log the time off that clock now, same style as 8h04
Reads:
8h41
